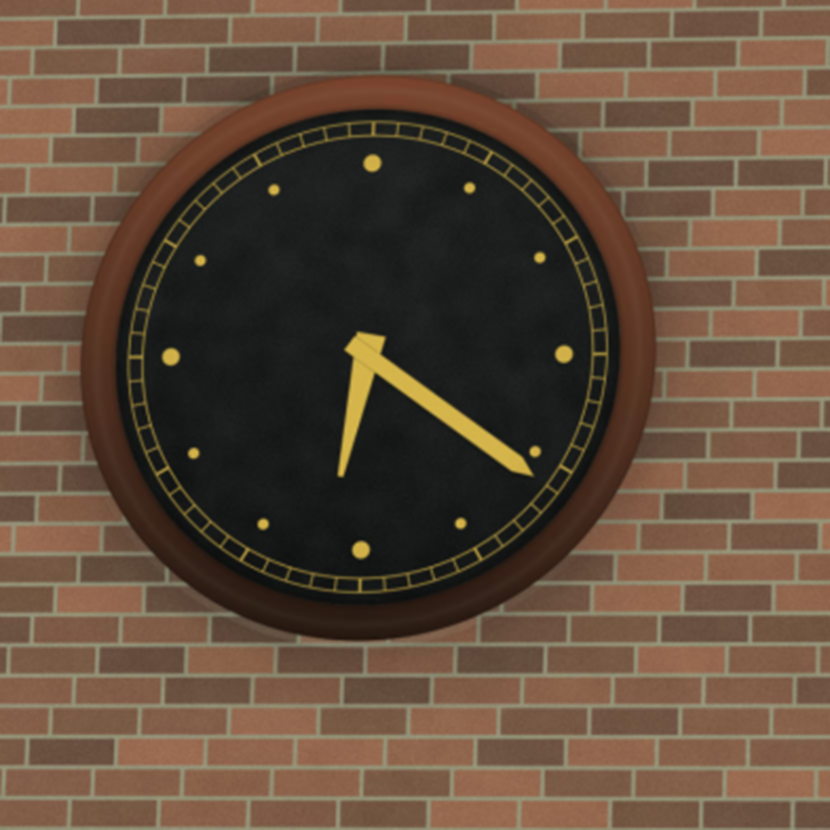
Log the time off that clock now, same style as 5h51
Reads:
6h21
